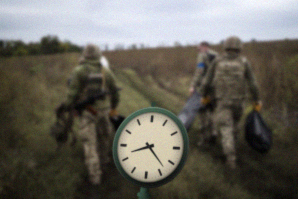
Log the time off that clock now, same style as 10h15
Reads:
8h23
